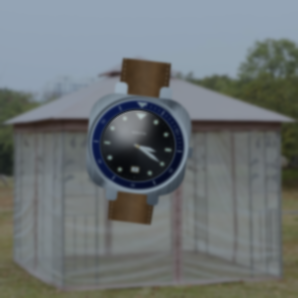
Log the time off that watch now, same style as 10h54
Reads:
3h20
